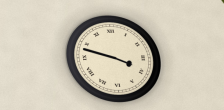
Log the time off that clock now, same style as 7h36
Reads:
3h48
